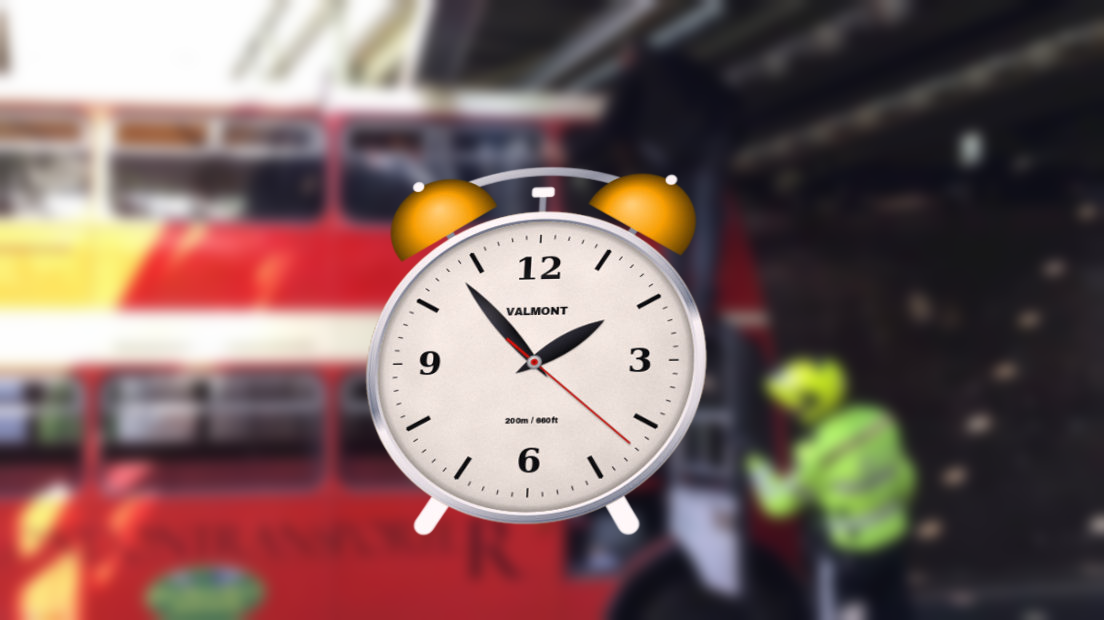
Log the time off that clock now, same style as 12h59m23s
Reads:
1h53m22s
